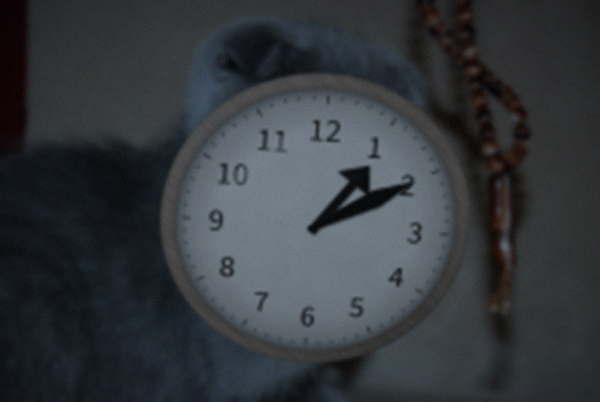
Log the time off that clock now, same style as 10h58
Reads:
1h10
